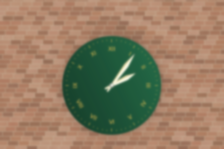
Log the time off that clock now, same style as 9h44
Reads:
2h06
